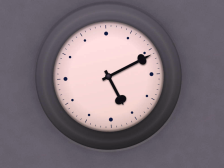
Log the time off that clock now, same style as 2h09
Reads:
5h11
